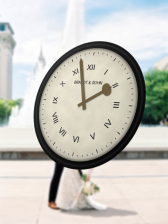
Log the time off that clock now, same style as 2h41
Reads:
1h57
